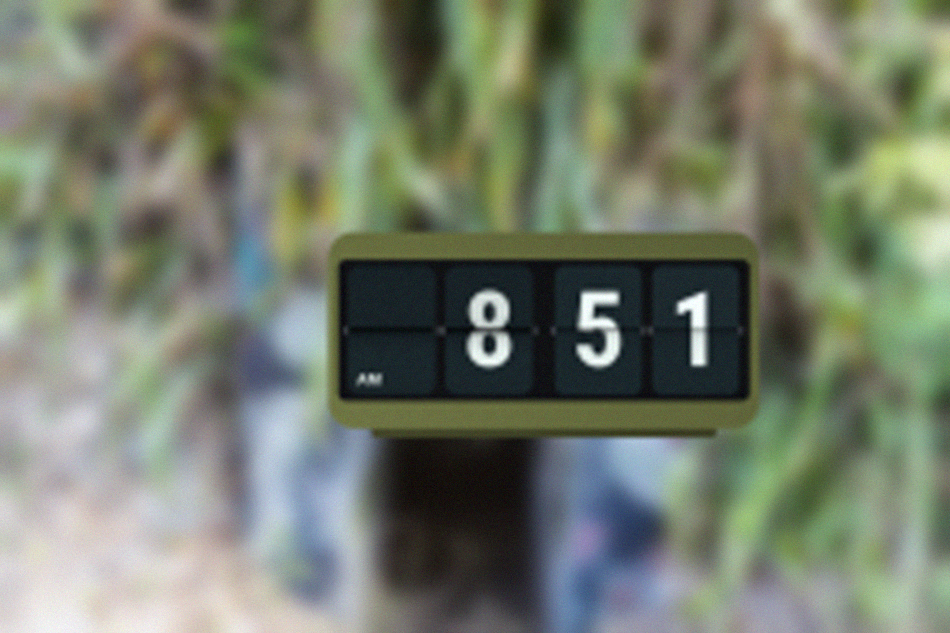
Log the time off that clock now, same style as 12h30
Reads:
8h51
